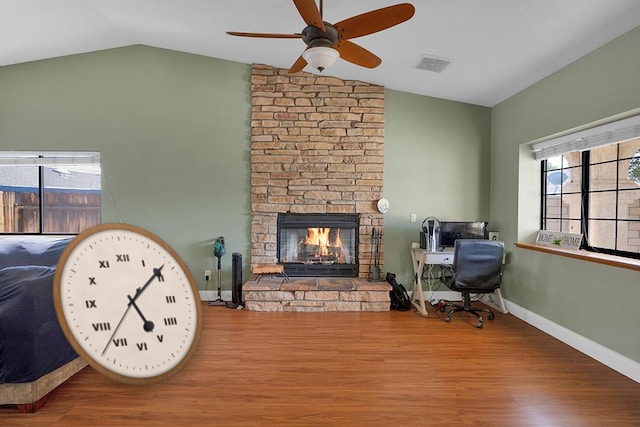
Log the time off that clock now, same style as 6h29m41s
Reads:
5h08m37s
